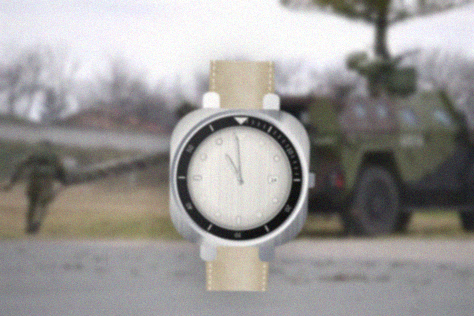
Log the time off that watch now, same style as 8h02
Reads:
10h59
